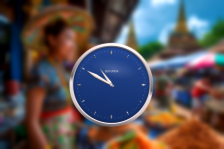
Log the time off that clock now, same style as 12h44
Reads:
10h50
